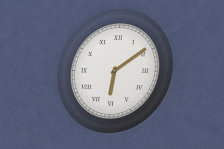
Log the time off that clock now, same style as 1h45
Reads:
6h09
